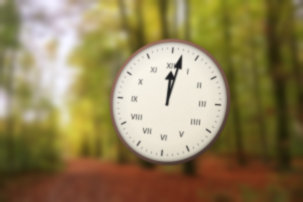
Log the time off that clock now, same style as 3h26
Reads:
12h02
